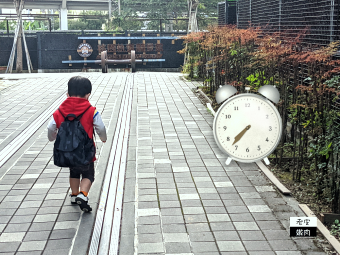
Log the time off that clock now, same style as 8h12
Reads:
7h37
